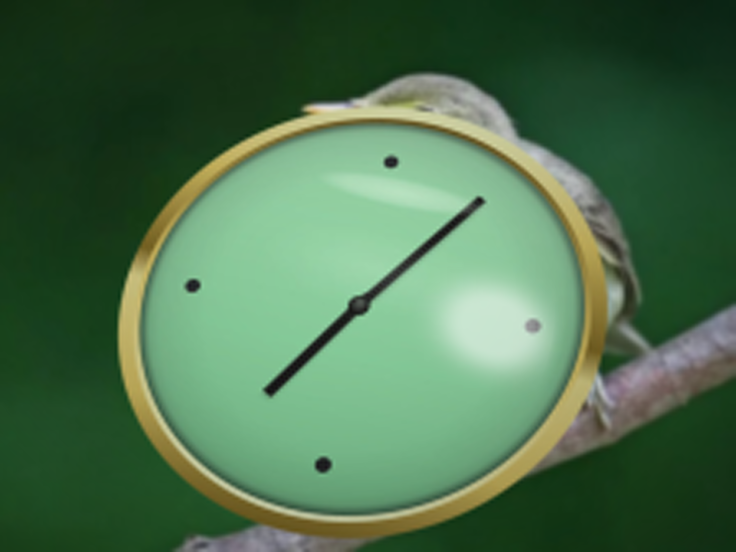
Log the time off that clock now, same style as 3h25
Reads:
7h06
